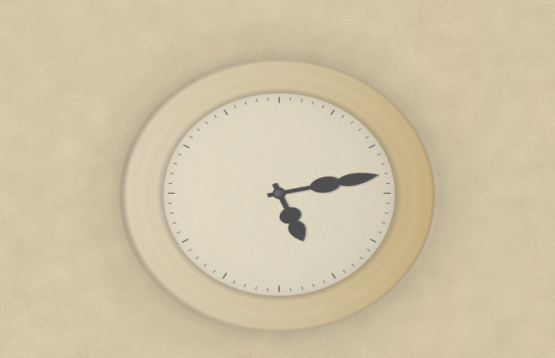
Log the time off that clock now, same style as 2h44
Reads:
5h13
